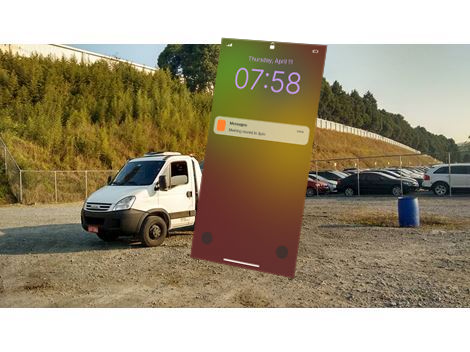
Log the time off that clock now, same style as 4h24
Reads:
7h58
